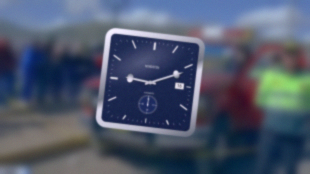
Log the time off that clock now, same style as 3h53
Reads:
9h11
